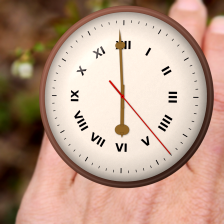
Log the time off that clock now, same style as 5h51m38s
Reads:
5h59m23s
